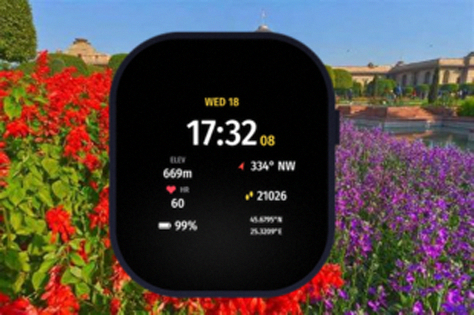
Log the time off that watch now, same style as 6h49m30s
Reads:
17h32m08s
